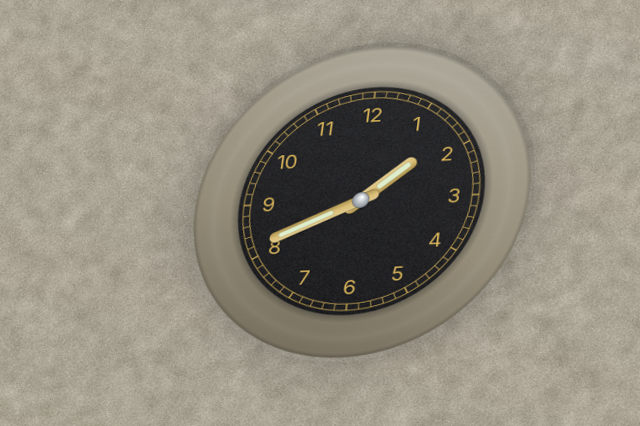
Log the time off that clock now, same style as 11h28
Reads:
1h41
